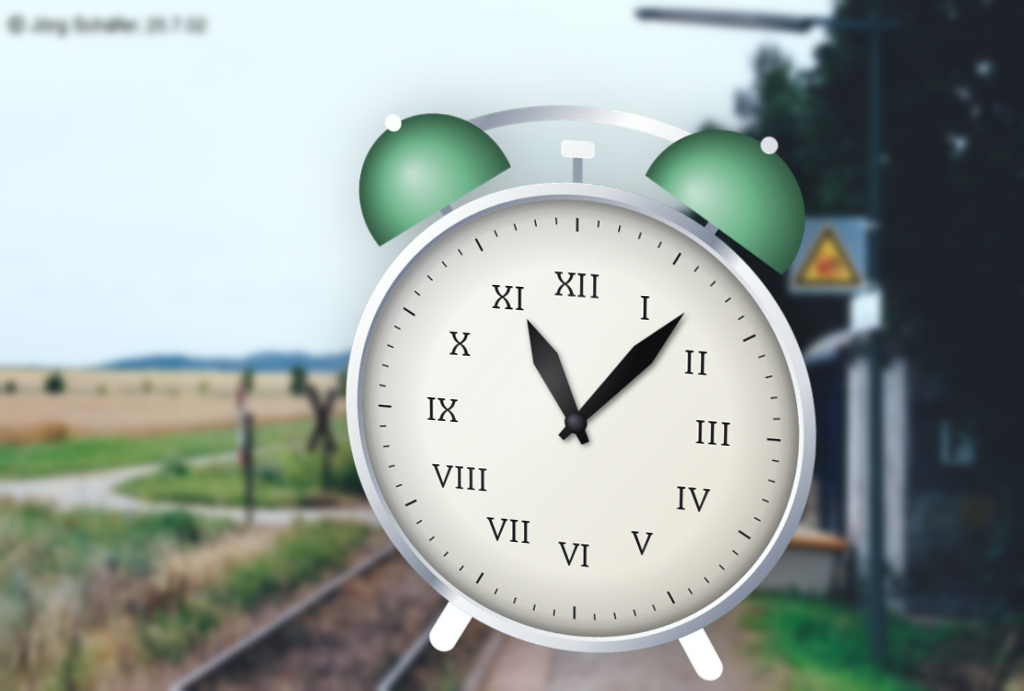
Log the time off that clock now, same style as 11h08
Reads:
11h07
